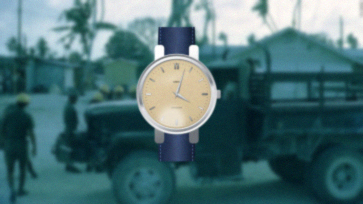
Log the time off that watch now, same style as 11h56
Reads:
4h03
